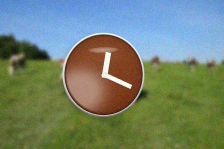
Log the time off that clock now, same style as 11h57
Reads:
12h19
